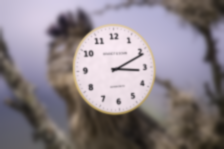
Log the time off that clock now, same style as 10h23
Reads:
3h11
